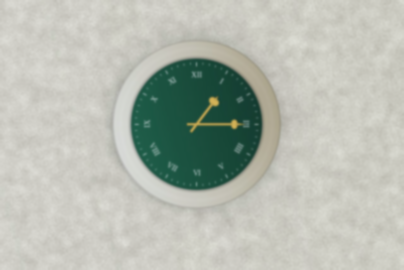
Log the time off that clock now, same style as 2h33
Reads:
1h15
